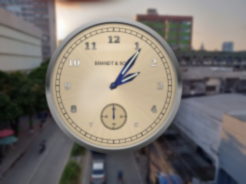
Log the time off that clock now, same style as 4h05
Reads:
2h06
